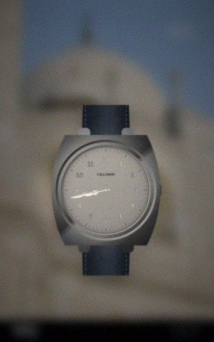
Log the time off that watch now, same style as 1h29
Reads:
8h43
